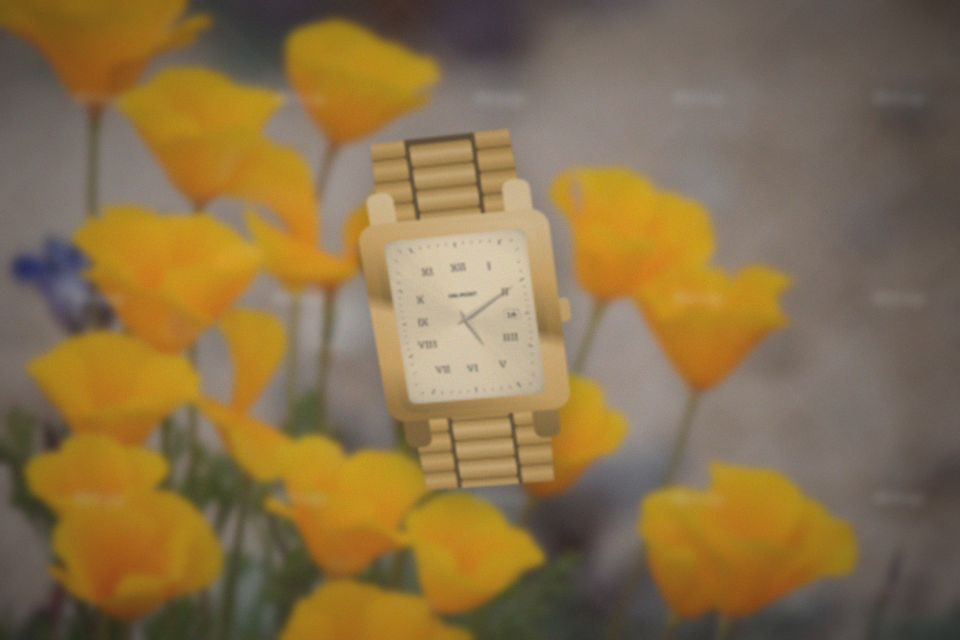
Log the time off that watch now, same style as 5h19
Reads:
5h10
